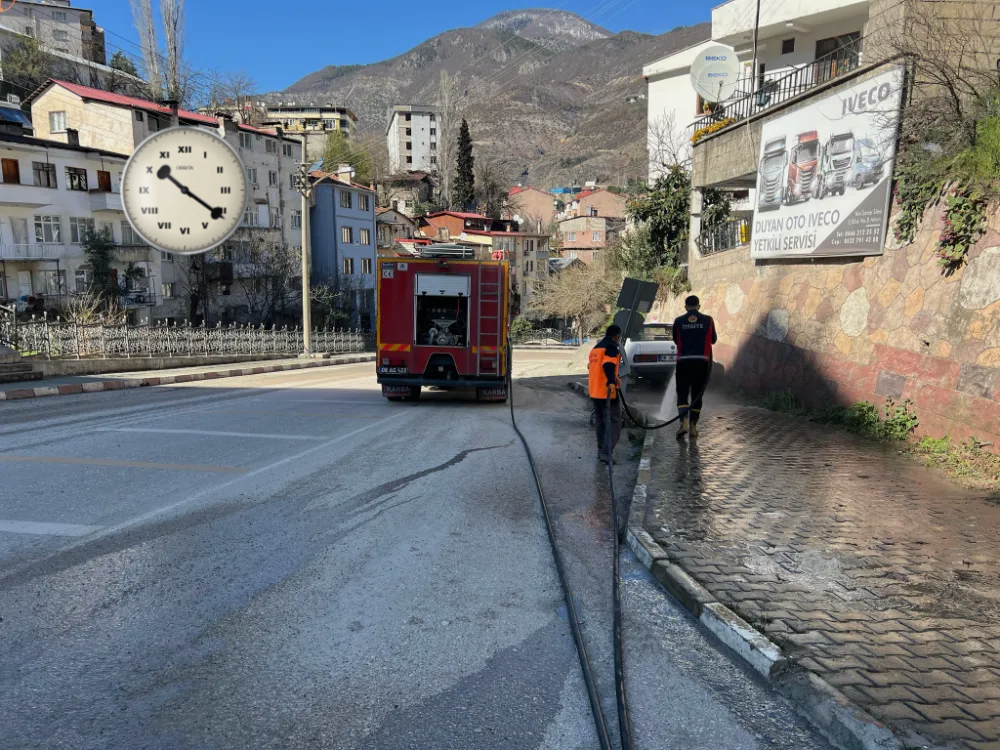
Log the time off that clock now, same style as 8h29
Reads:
10h21
